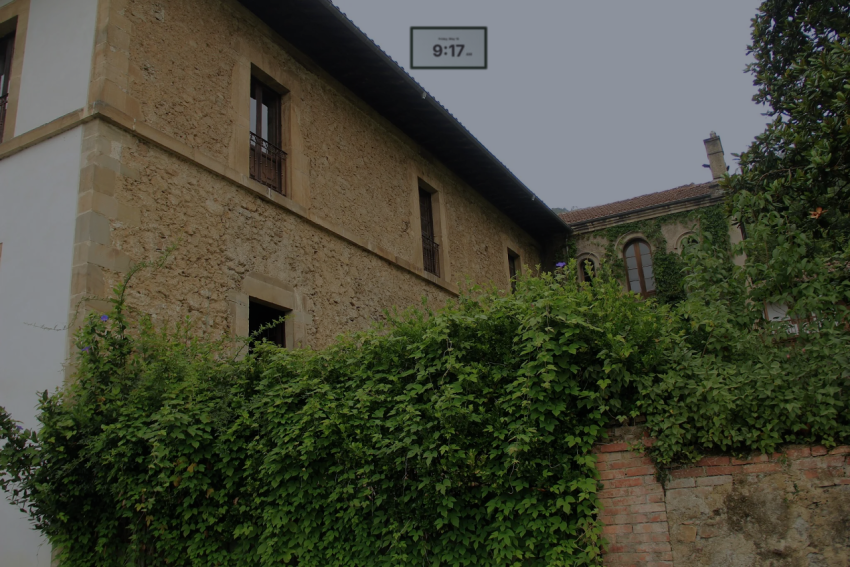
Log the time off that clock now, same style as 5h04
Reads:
9h17
